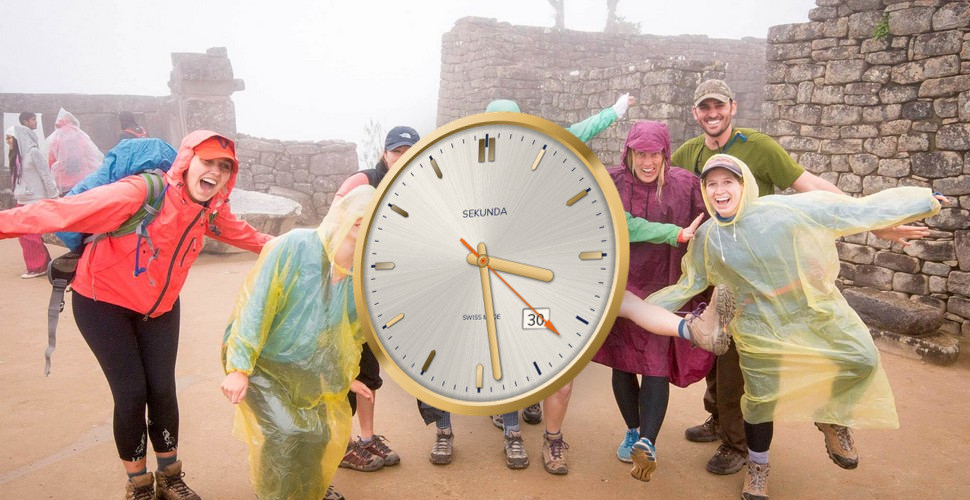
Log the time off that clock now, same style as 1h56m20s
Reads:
3h28m22s
